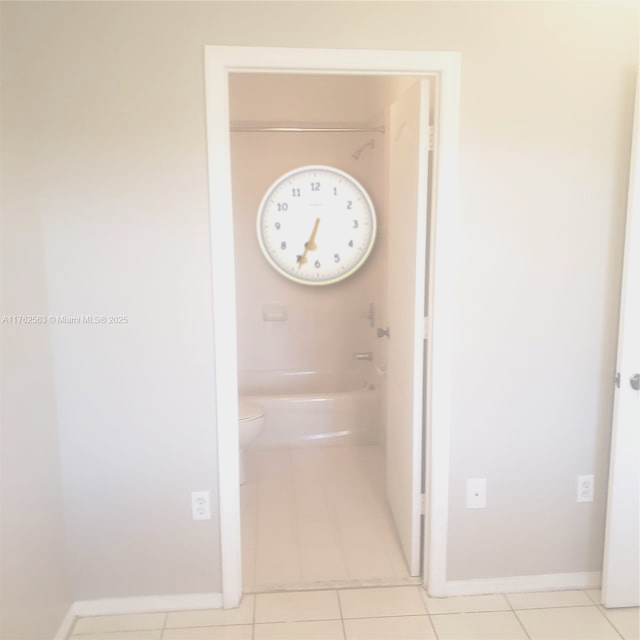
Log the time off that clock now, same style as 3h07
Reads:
6h34
